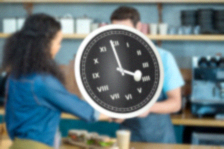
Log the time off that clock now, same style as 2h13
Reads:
3h59
